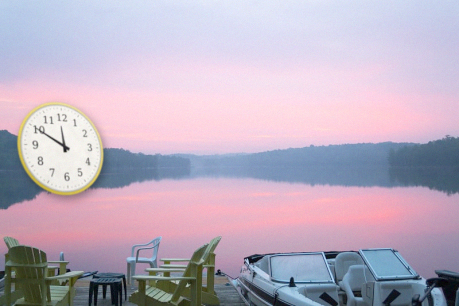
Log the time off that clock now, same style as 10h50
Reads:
11h50
